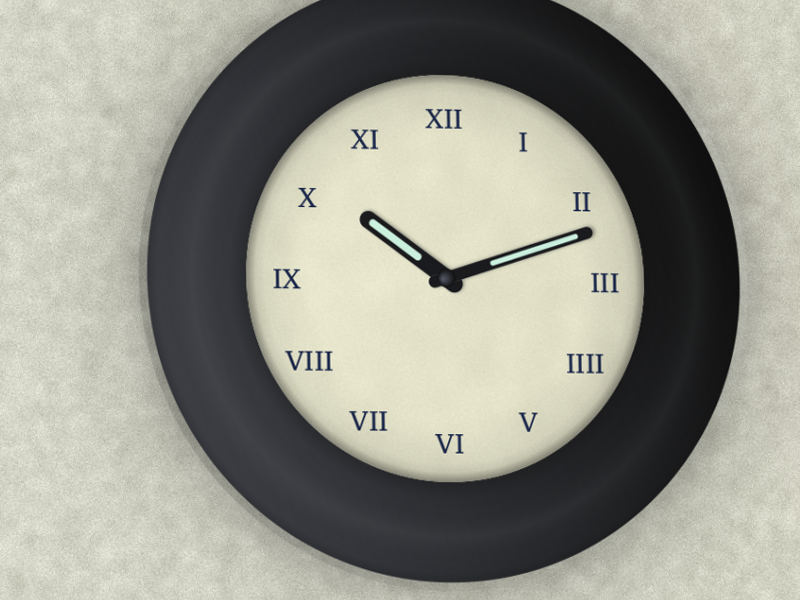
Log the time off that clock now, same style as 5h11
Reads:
10h12
